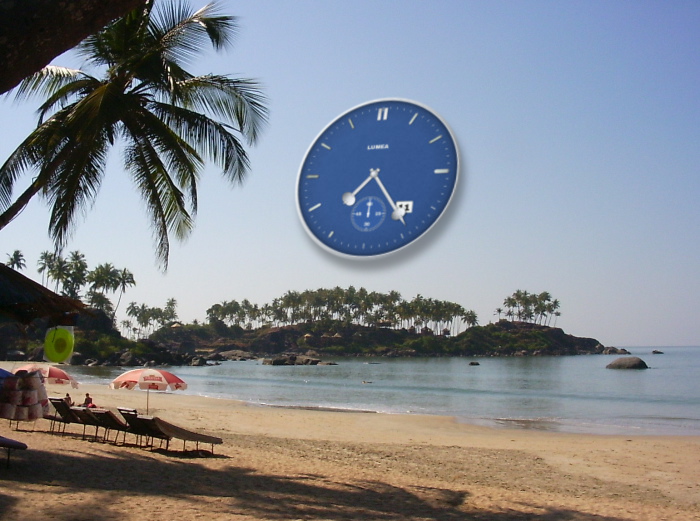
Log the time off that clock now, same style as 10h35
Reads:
7h24
